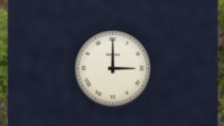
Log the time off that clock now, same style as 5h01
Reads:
3h00
